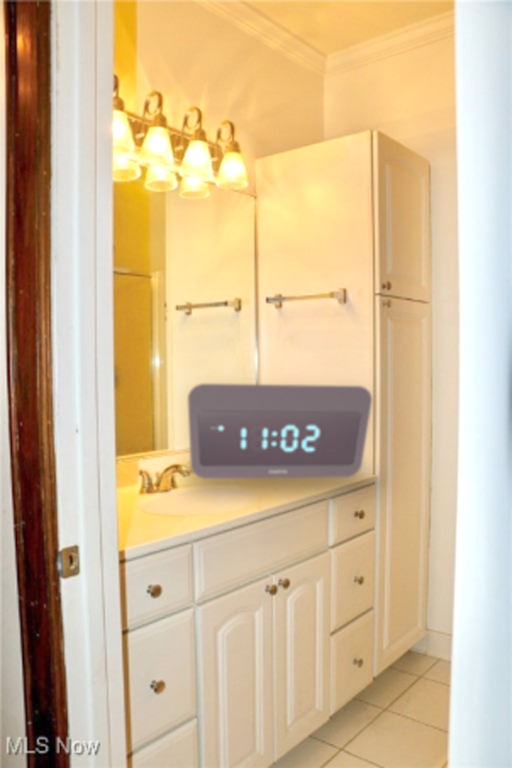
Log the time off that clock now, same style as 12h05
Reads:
11h02
